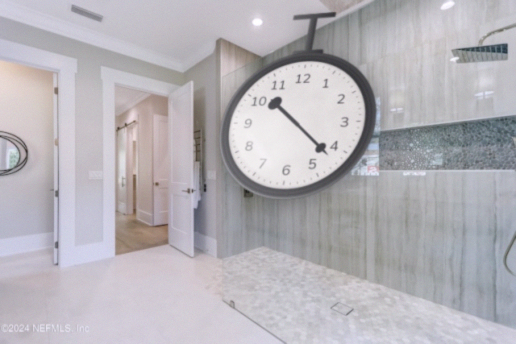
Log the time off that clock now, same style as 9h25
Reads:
10h22
